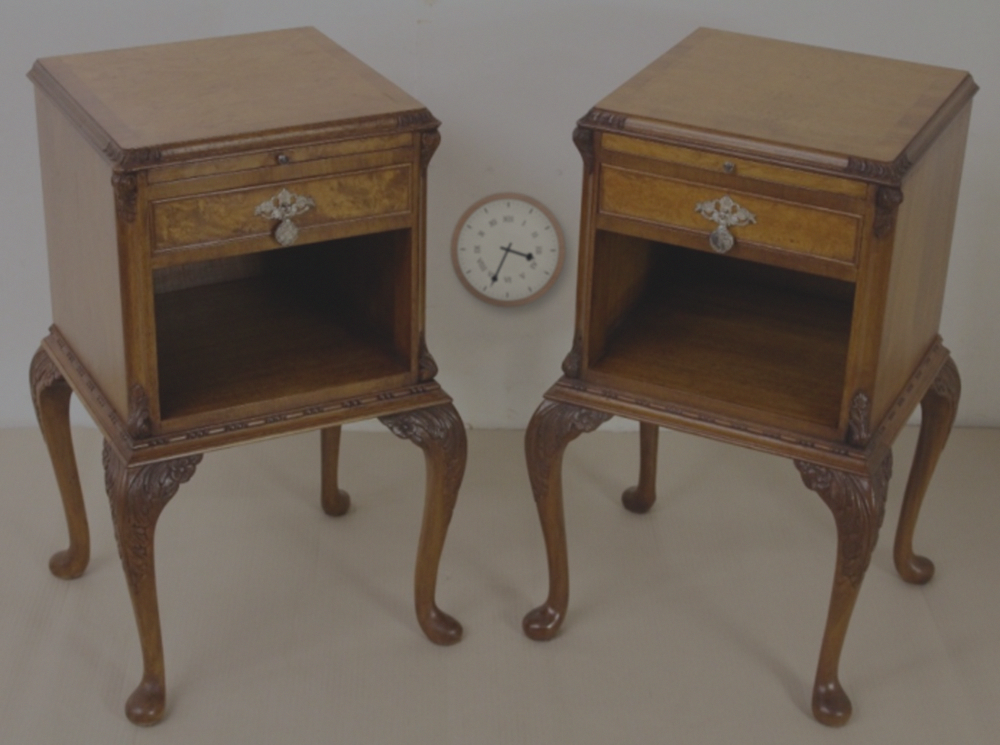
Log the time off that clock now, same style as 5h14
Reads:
3h34
